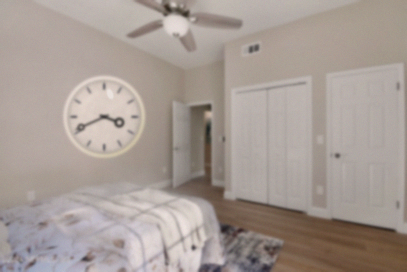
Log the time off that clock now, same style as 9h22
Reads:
3h41
